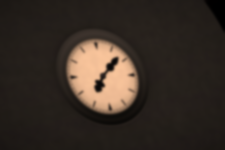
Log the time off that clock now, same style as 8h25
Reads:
7h08
